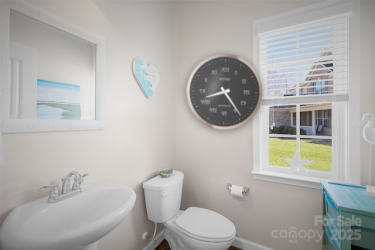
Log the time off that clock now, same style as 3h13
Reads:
8h24
